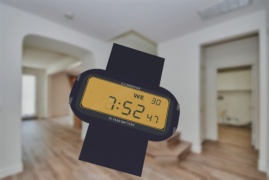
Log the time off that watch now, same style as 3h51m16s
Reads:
7h52m47s
